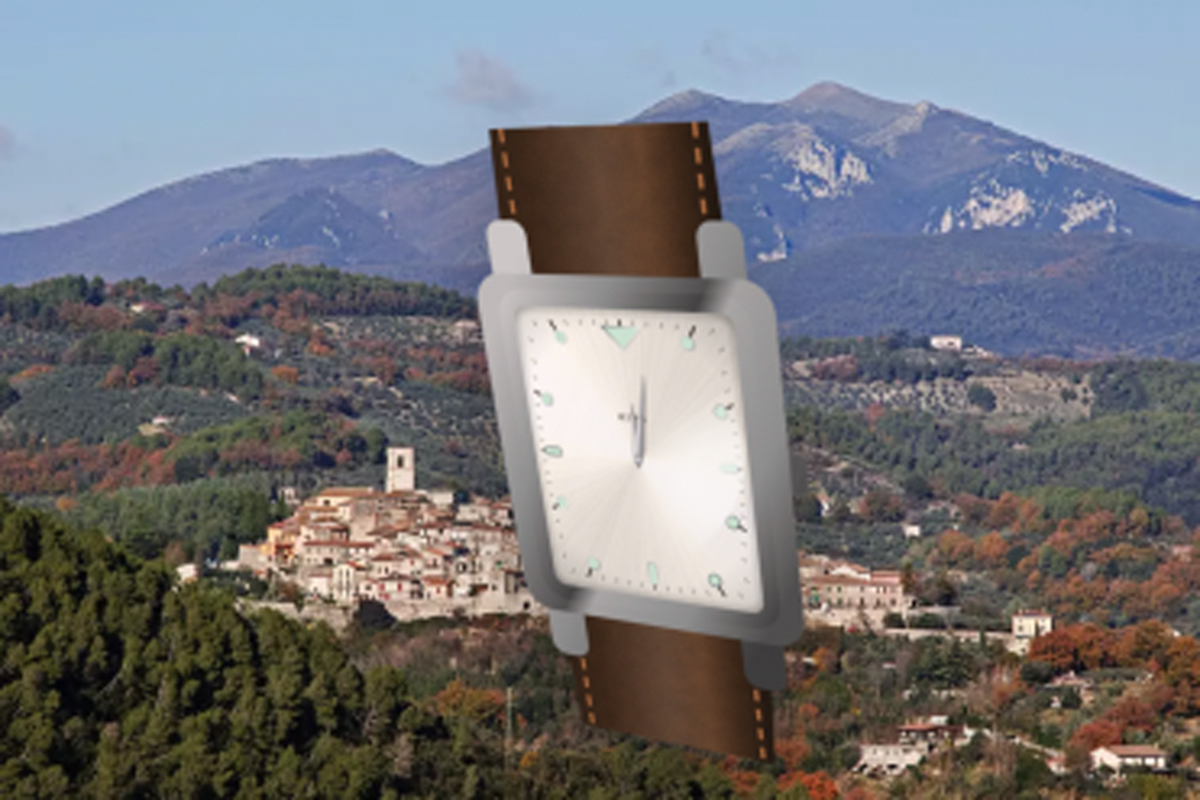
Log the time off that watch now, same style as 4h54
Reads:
12h02
